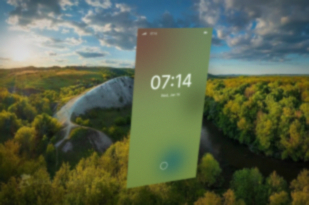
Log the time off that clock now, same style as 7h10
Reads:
7h14
